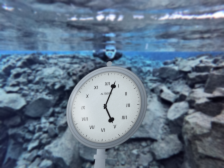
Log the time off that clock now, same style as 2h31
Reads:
5h03
